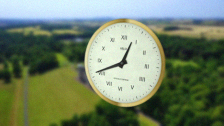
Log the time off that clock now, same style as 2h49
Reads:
12h41
